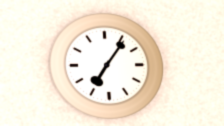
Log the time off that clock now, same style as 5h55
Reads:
7h06
